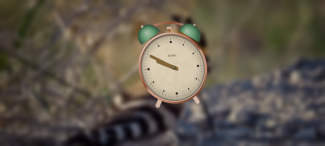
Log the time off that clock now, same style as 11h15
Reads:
9h50
